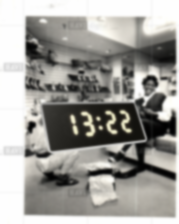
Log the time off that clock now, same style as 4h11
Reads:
13h22
